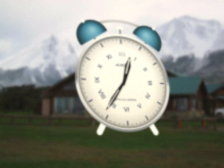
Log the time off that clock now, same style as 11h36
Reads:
12h36
